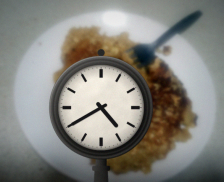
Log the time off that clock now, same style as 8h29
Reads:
4h40
